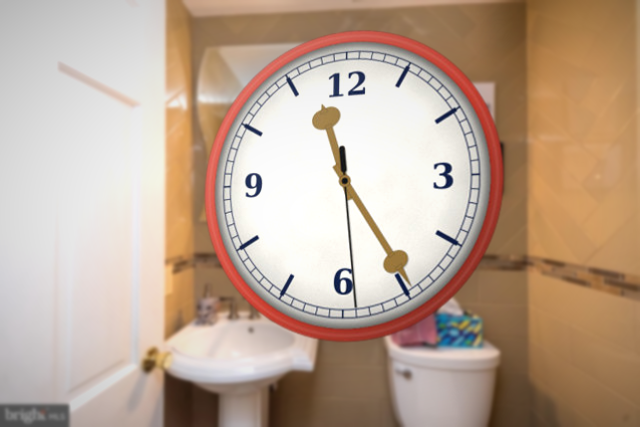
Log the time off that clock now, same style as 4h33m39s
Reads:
11h24m29s
